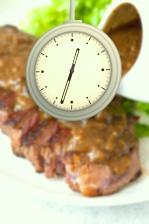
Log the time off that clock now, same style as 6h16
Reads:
12h33
